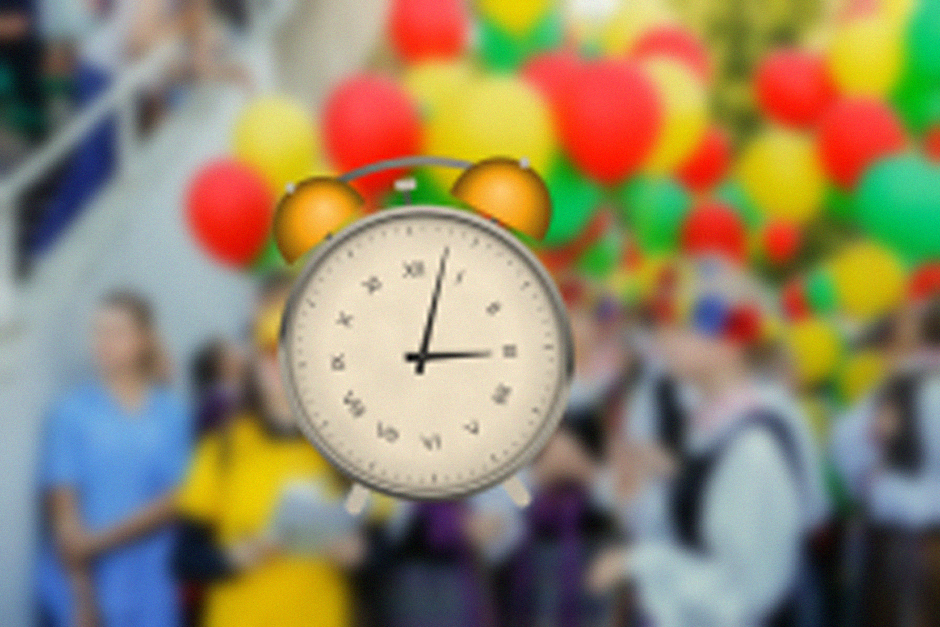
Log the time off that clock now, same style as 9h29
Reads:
3h03
